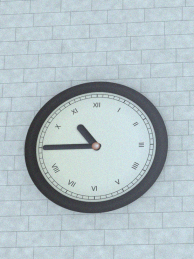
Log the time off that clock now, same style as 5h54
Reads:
10h45
